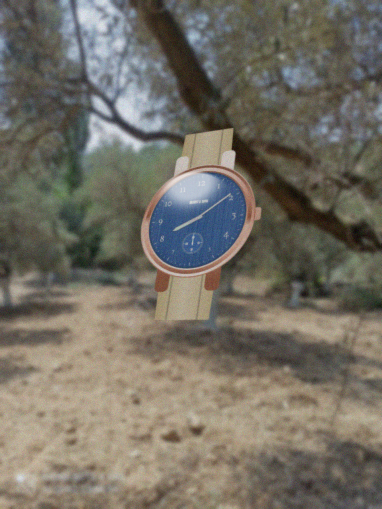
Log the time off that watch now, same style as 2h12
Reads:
8h09
